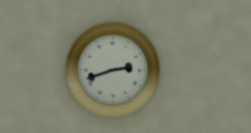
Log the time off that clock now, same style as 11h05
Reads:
2h42
